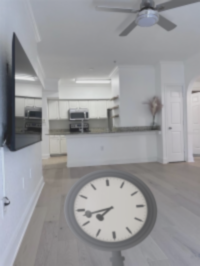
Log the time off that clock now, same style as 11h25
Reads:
7h43
